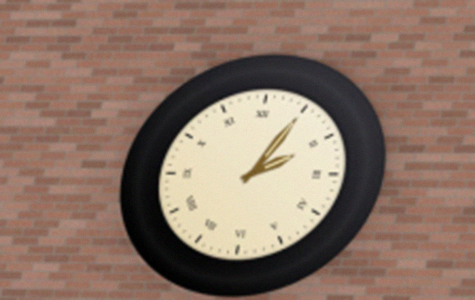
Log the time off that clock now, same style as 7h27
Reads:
2h05
